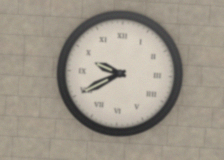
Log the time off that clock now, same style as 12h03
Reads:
9h40
